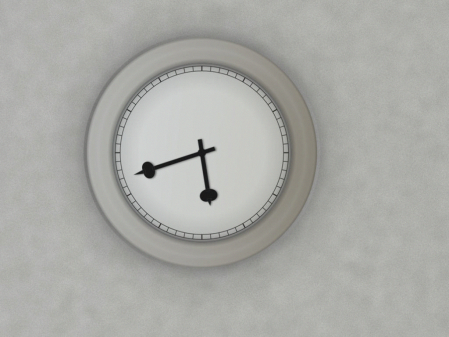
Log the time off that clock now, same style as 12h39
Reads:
5h42
